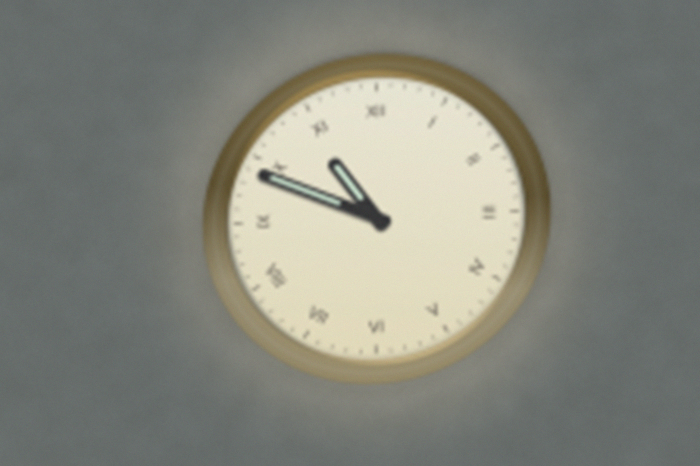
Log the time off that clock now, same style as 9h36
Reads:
10h49
